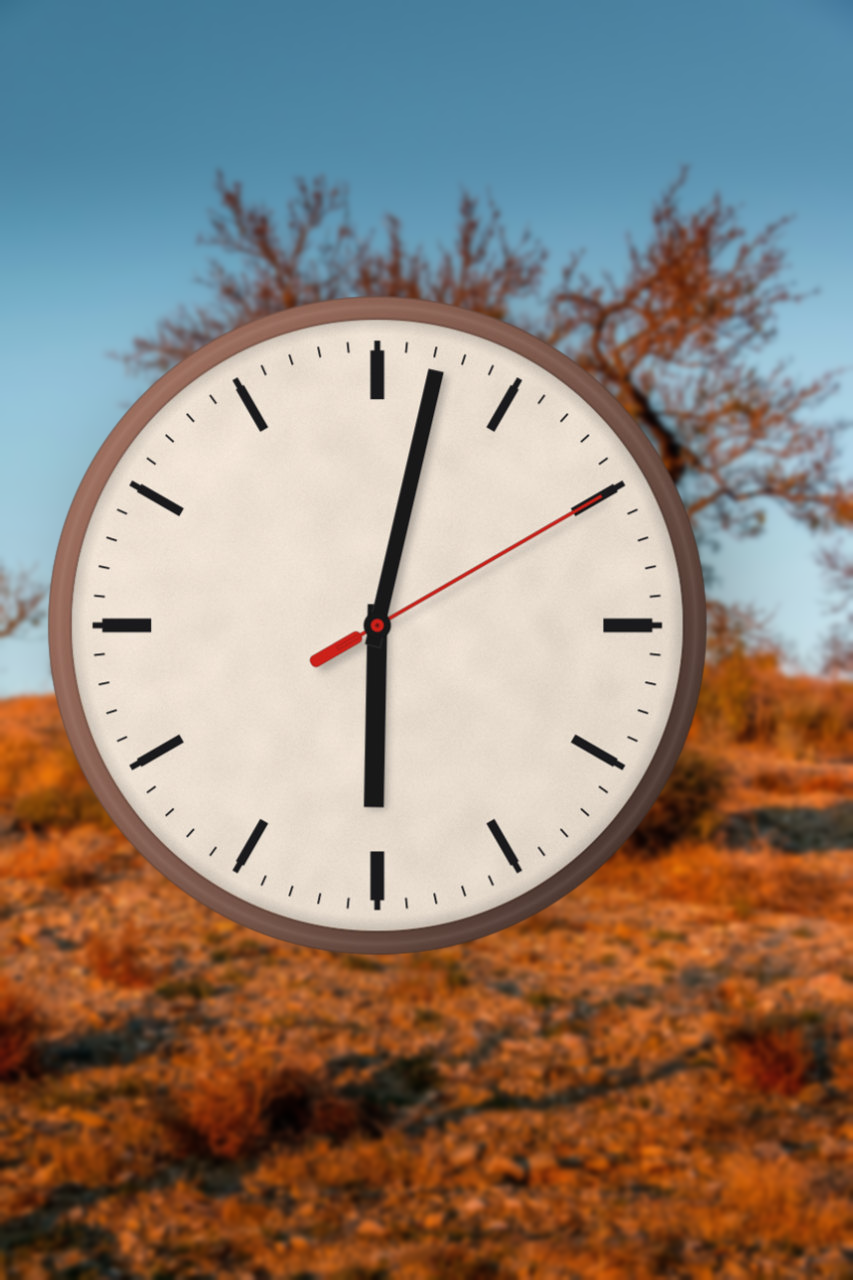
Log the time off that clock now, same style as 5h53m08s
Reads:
6h02m10s
